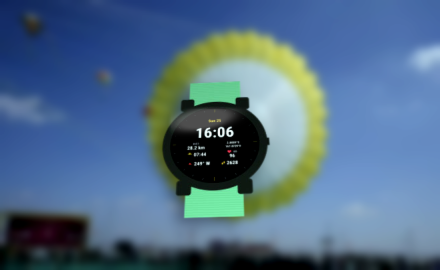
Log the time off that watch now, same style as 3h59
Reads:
16h06
